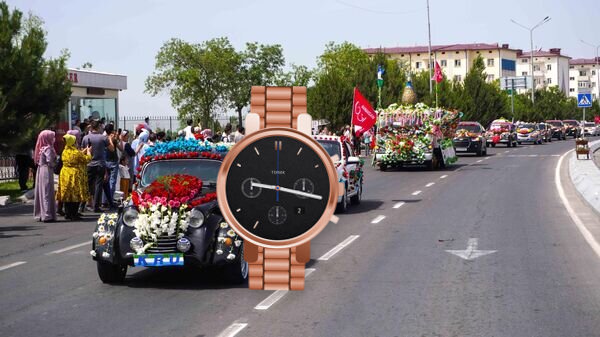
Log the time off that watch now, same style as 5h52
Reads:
9h17
